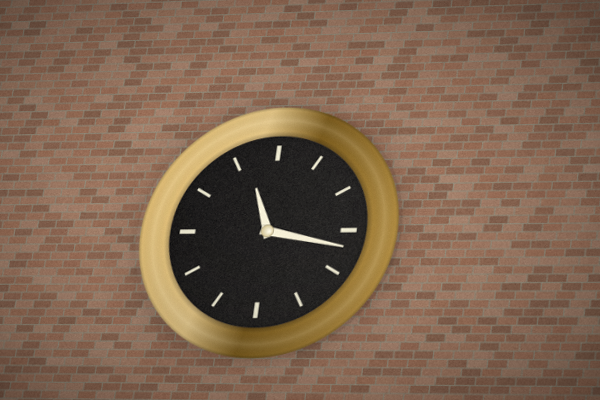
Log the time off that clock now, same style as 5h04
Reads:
11h17
